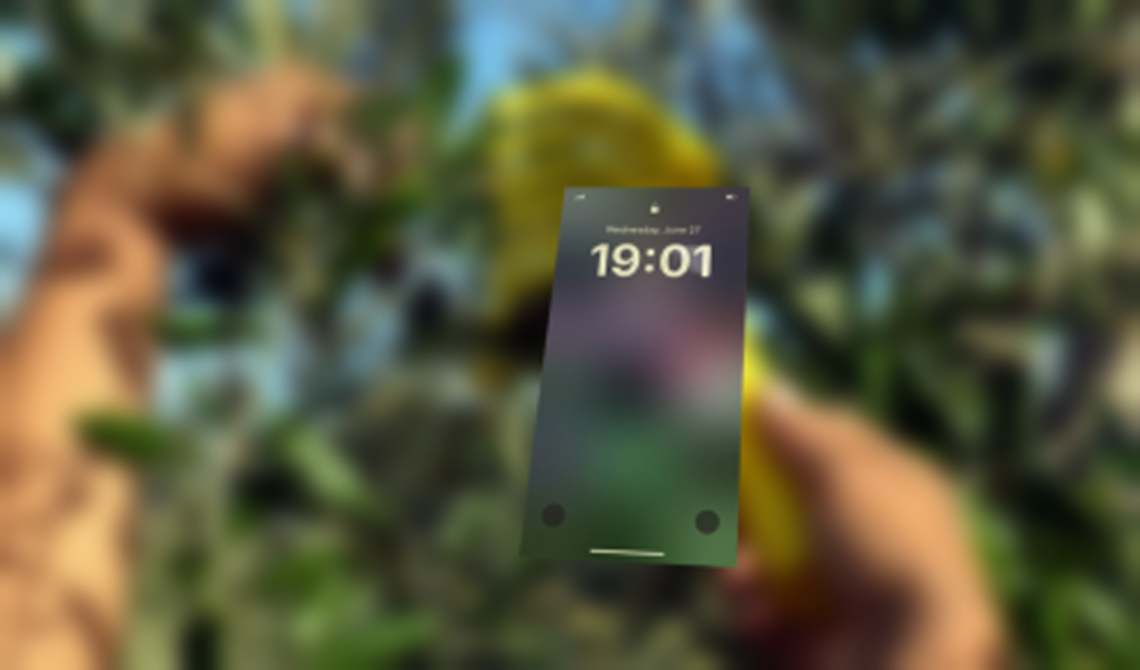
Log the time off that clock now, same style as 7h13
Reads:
19h01
